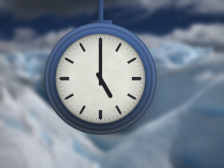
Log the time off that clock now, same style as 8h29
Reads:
5h00
